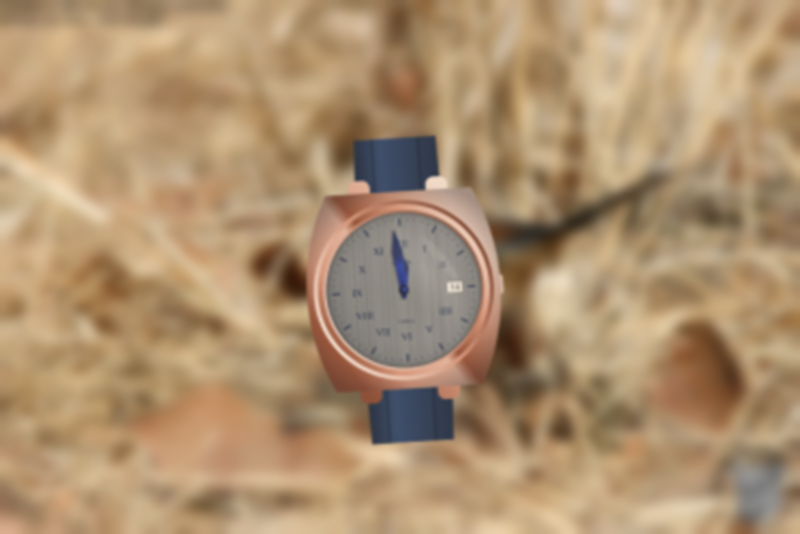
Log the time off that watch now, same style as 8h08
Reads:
11h59
